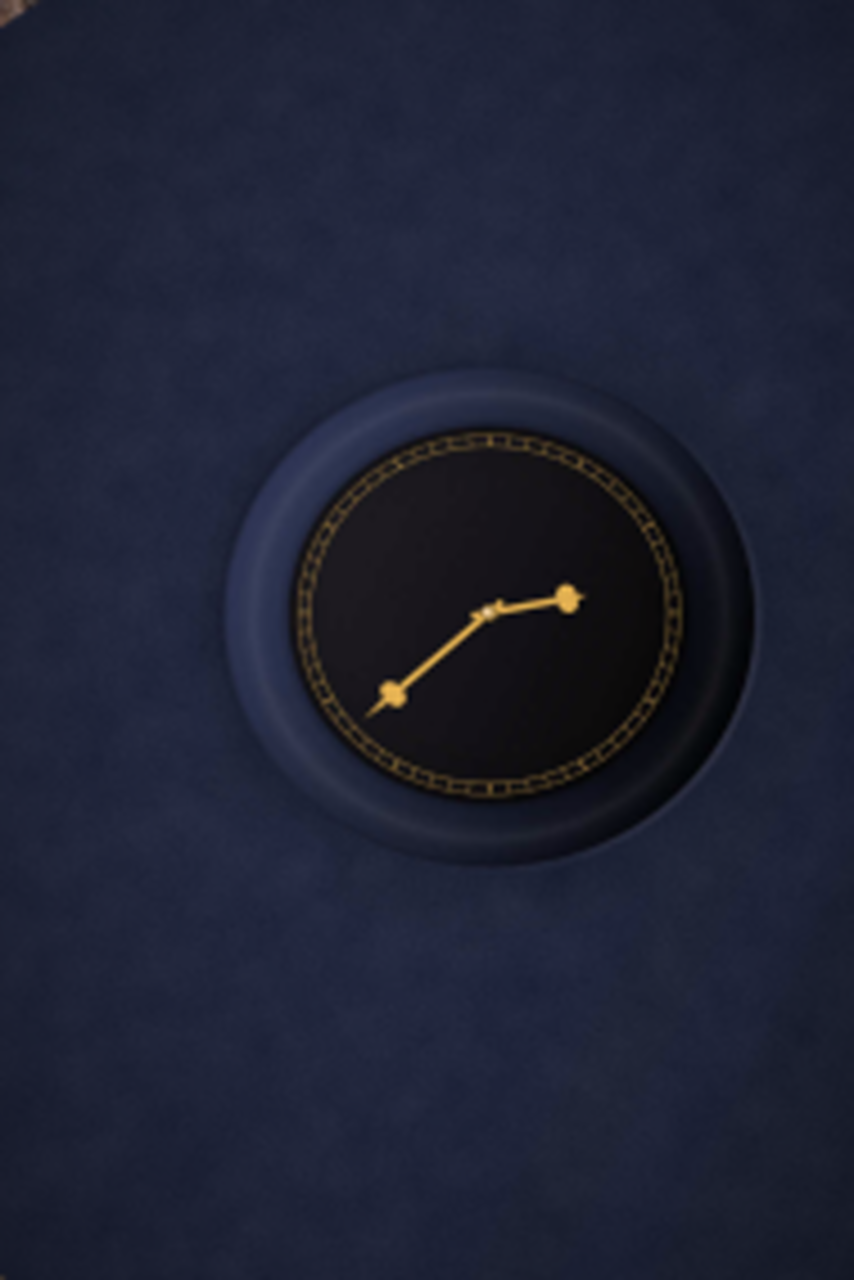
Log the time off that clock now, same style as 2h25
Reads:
2h38
